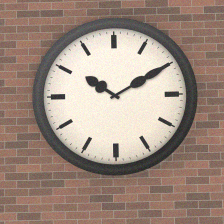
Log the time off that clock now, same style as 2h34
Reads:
10h10
